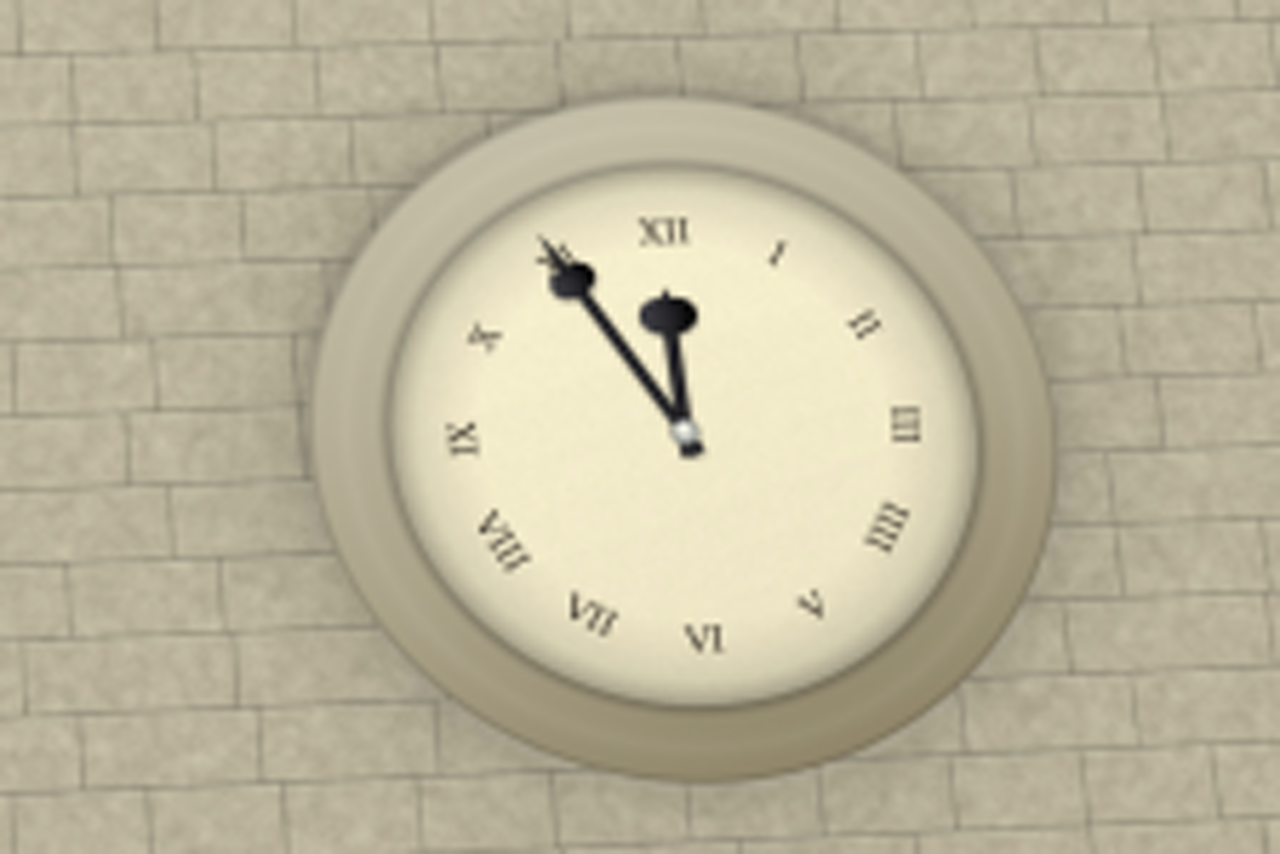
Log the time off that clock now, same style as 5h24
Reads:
11h55
